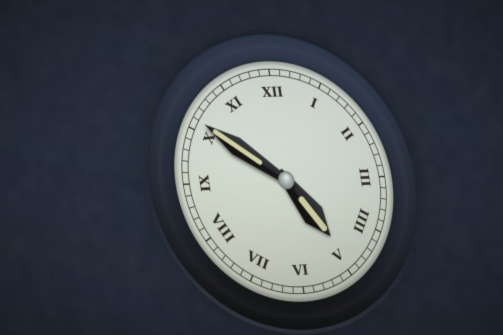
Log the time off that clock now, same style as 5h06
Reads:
4h51
